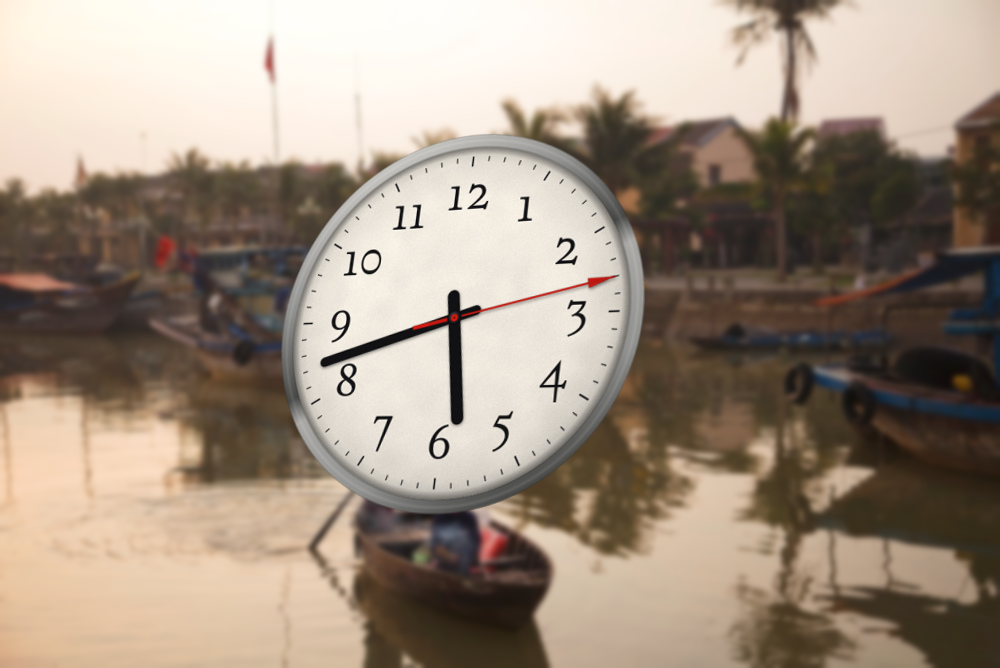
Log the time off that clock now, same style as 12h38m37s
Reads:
5h42m13s
